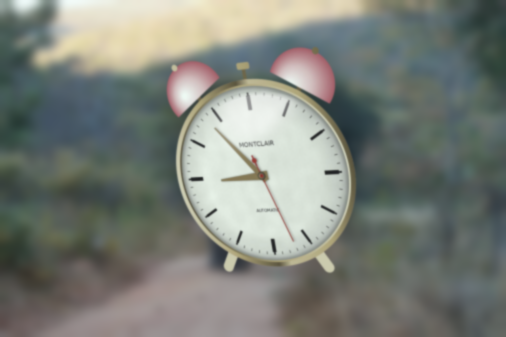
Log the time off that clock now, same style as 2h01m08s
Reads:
8h53m27s
